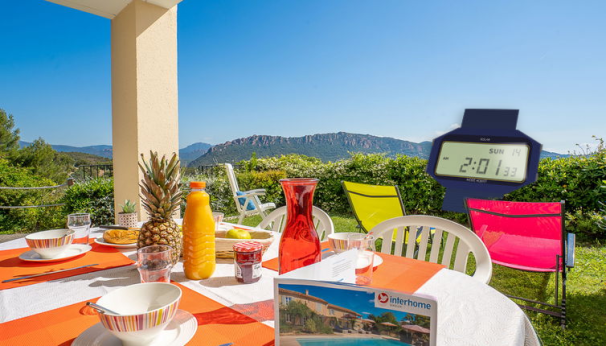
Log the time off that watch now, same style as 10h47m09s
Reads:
2h01m33s
